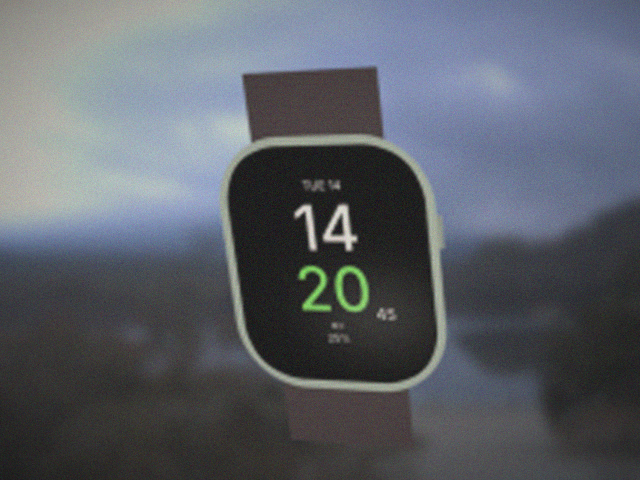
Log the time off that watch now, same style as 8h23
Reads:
14h20
